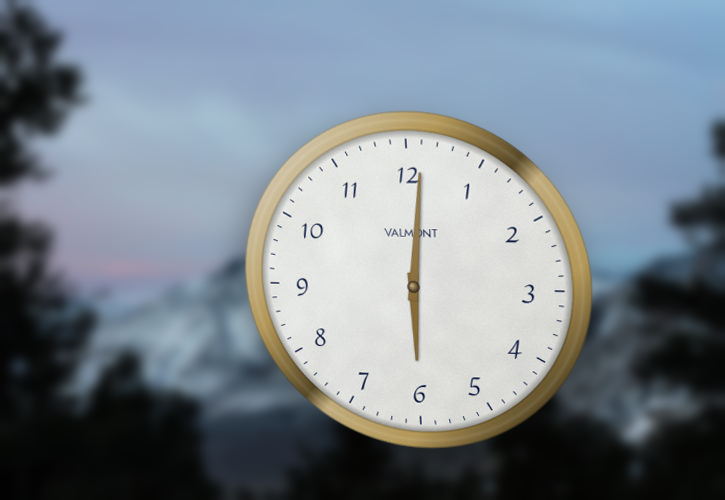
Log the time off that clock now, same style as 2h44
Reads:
6h01
